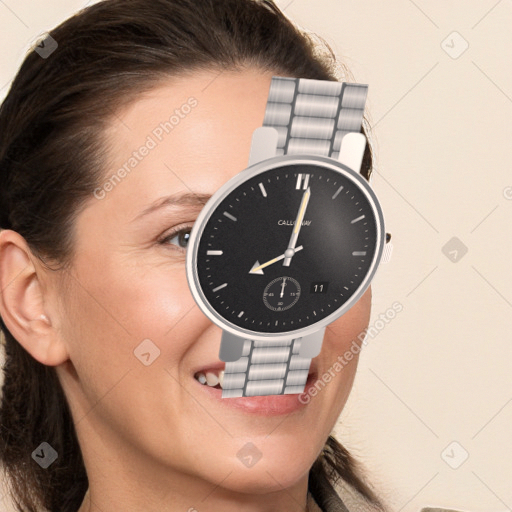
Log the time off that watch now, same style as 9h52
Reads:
8h01
